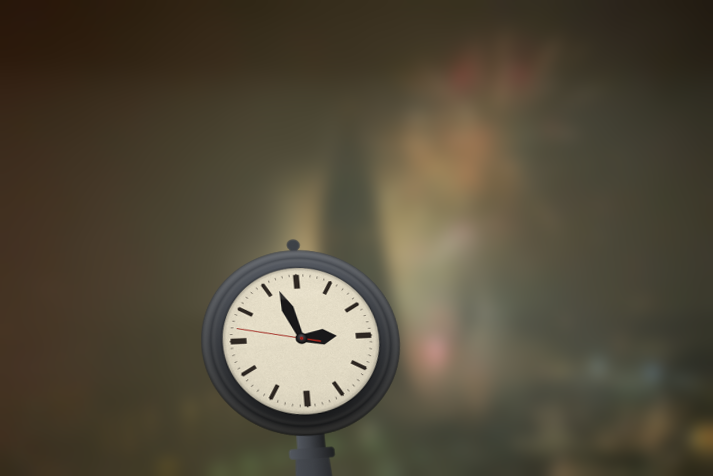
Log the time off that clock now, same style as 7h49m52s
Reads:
2h56m47s
